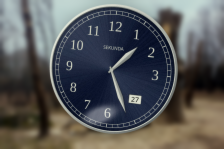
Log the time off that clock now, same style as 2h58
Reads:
1h26
